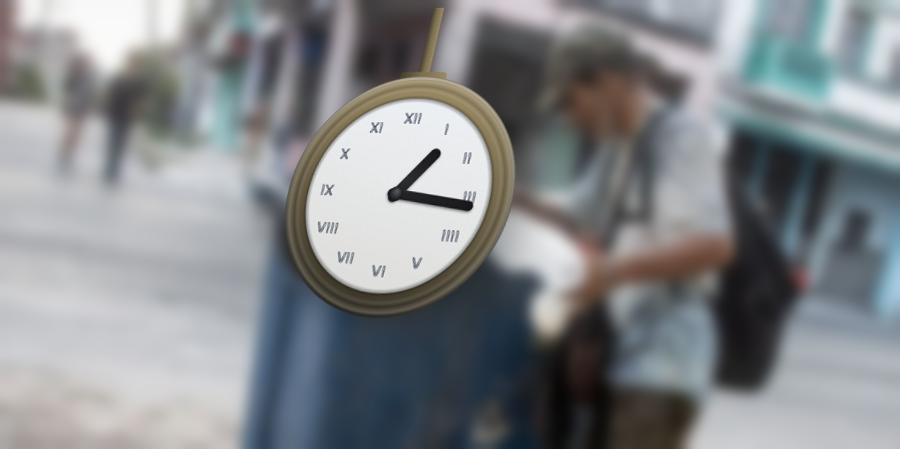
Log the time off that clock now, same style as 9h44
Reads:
1h16
